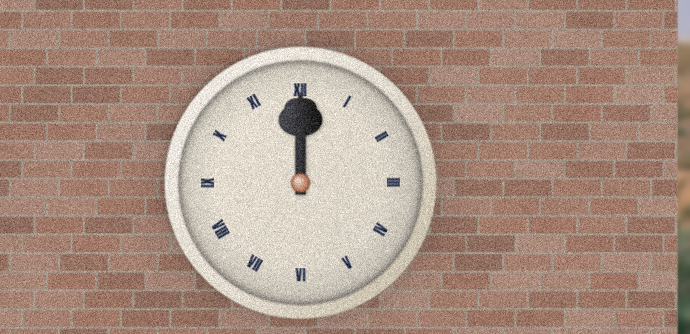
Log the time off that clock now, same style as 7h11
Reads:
12h00
